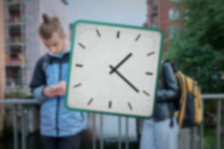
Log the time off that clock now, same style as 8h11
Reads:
1h21
